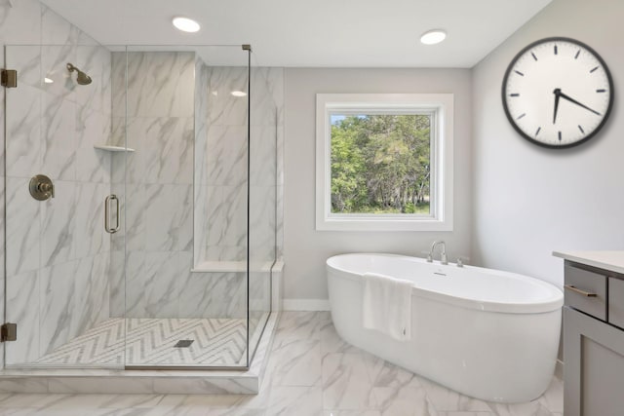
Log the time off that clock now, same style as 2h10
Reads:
6h20
